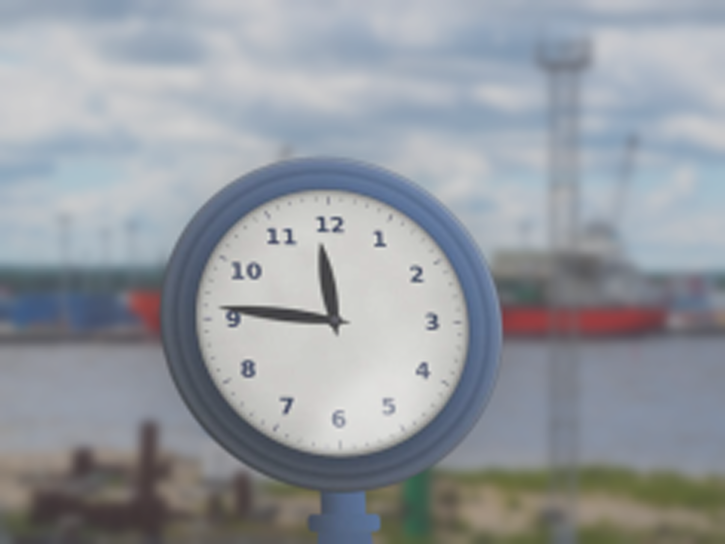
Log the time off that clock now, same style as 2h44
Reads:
11h46
